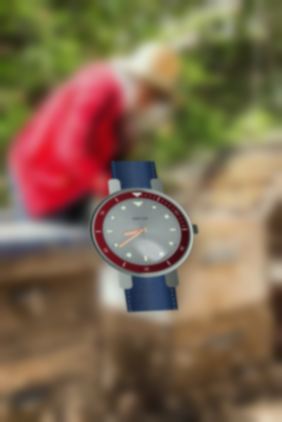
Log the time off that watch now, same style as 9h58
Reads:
8h39
